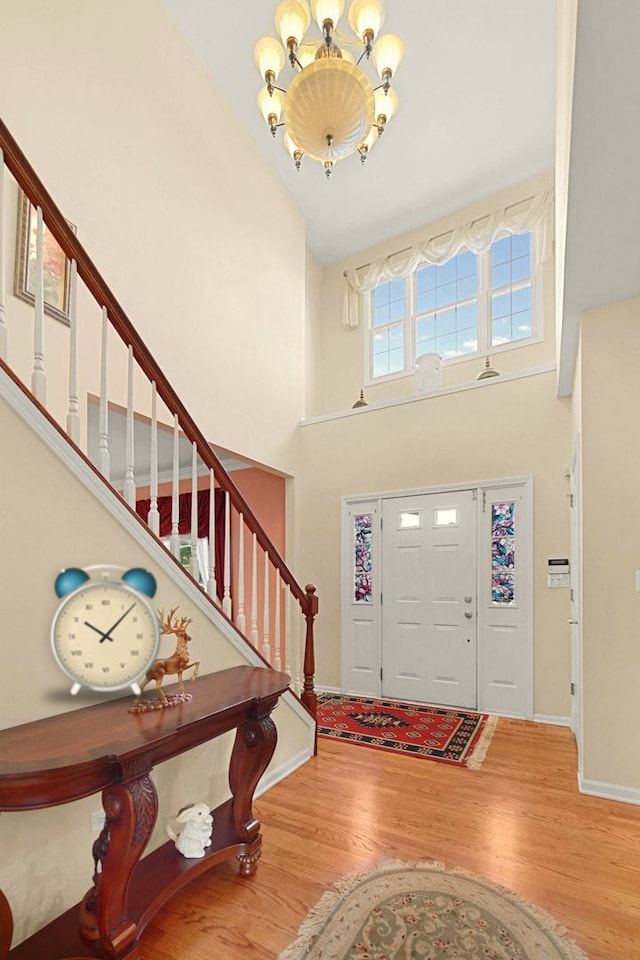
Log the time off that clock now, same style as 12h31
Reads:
10h07
